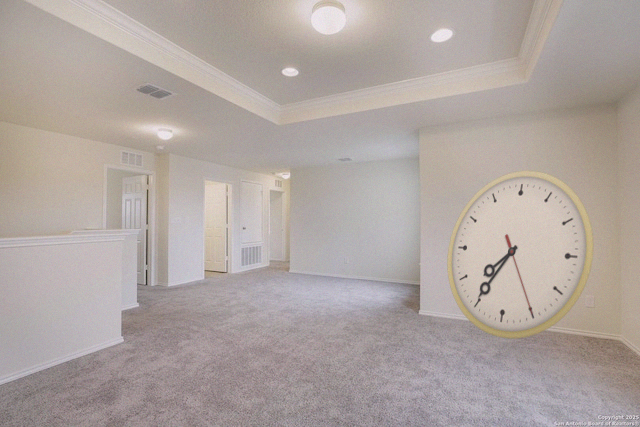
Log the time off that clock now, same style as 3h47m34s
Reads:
7h35m25s
